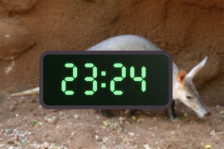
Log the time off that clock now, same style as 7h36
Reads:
23h24
